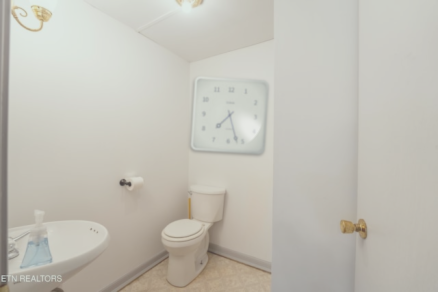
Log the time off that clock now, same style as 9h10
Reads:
7h27
